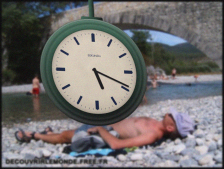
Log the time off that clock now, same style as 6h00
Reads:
5h19
